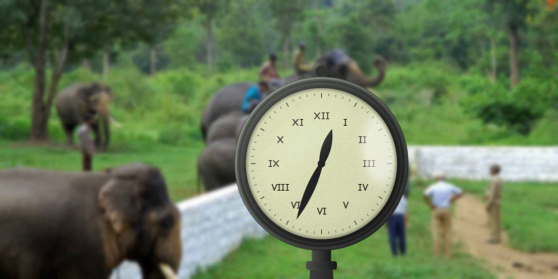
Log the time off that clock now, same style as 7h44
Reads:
12h34
